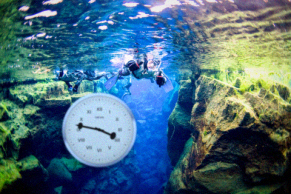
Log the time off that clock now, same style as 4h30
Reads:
3h47
